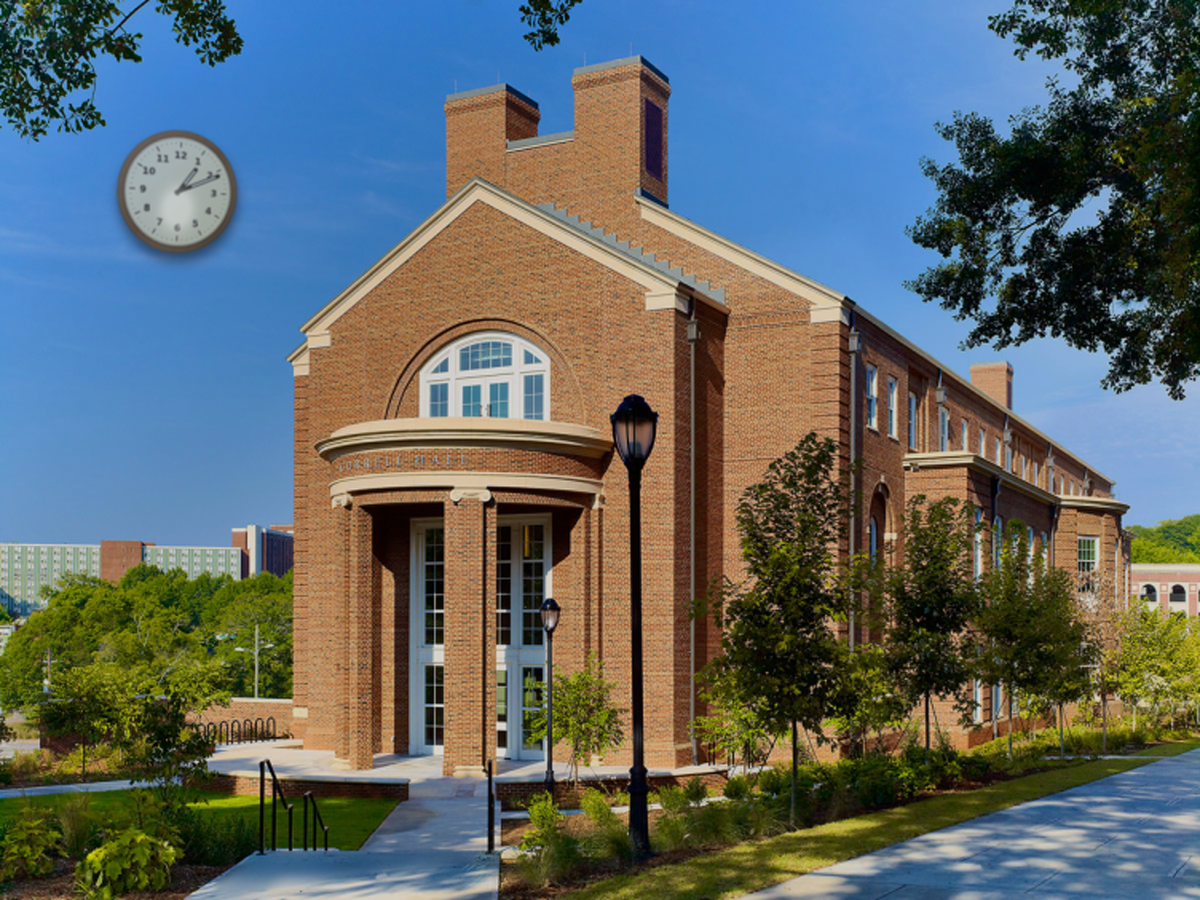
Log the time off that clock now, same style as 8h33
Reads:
1h11
